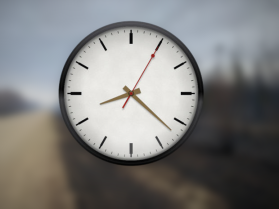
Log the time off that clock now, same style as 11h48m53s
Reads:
8h22m05s
